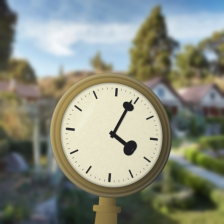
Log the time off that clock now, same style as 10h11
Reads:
4h04
